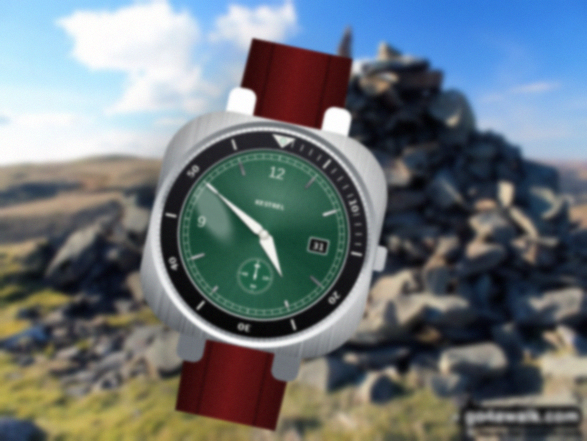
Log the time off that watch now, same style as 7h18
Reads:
4h50
